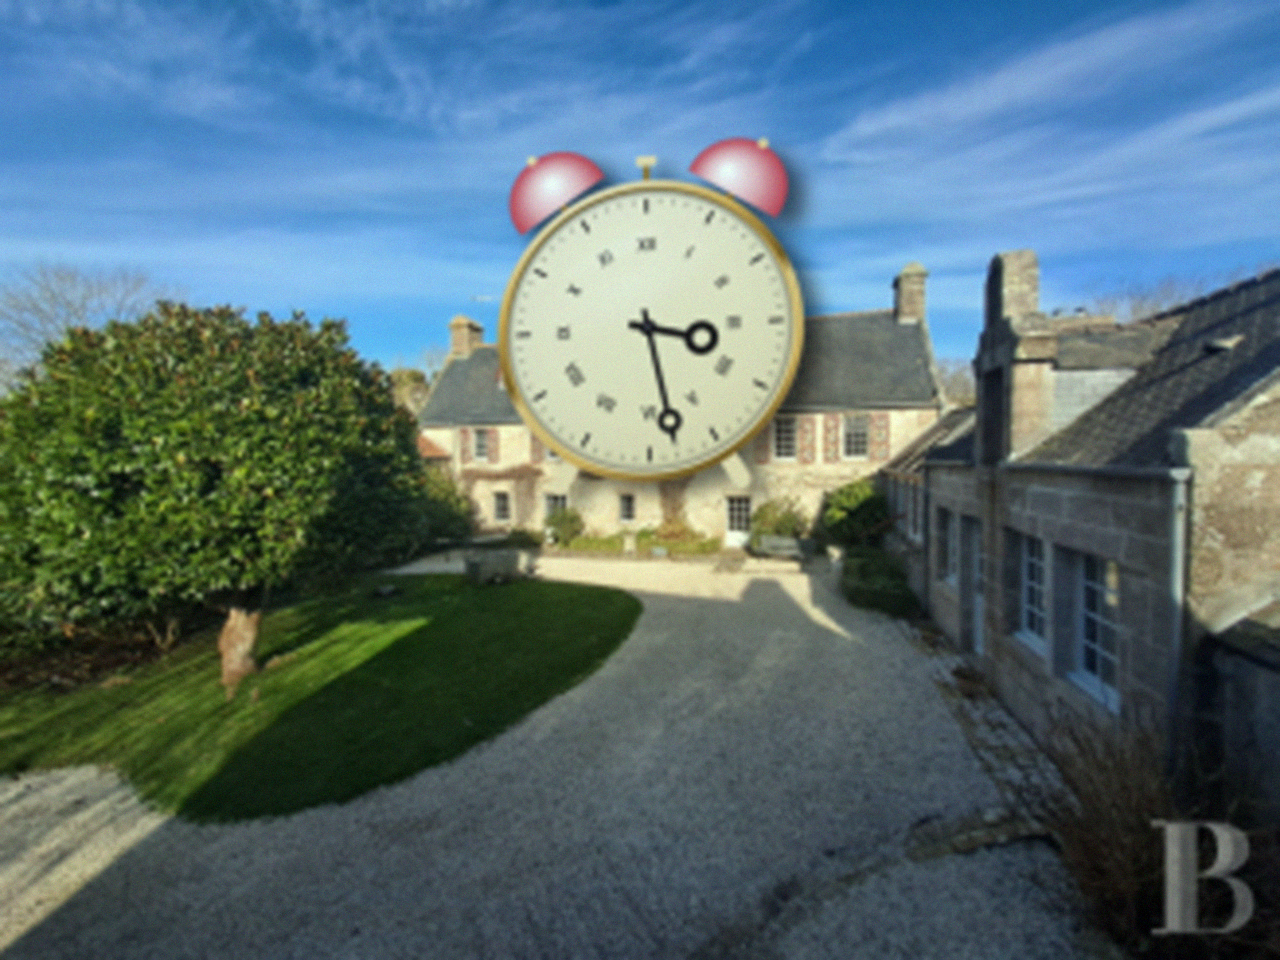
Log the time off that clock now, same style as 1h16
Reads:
3h28
